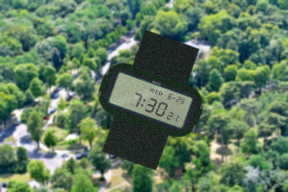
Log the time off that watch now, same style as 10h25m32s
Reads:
7h30m21s
